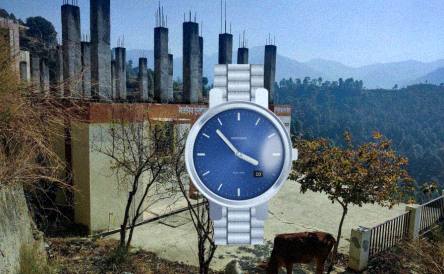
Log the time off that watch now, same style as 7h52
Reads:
3h53
